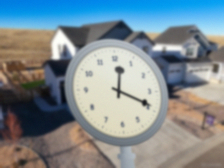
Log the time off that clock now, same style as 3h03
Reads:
12h19
